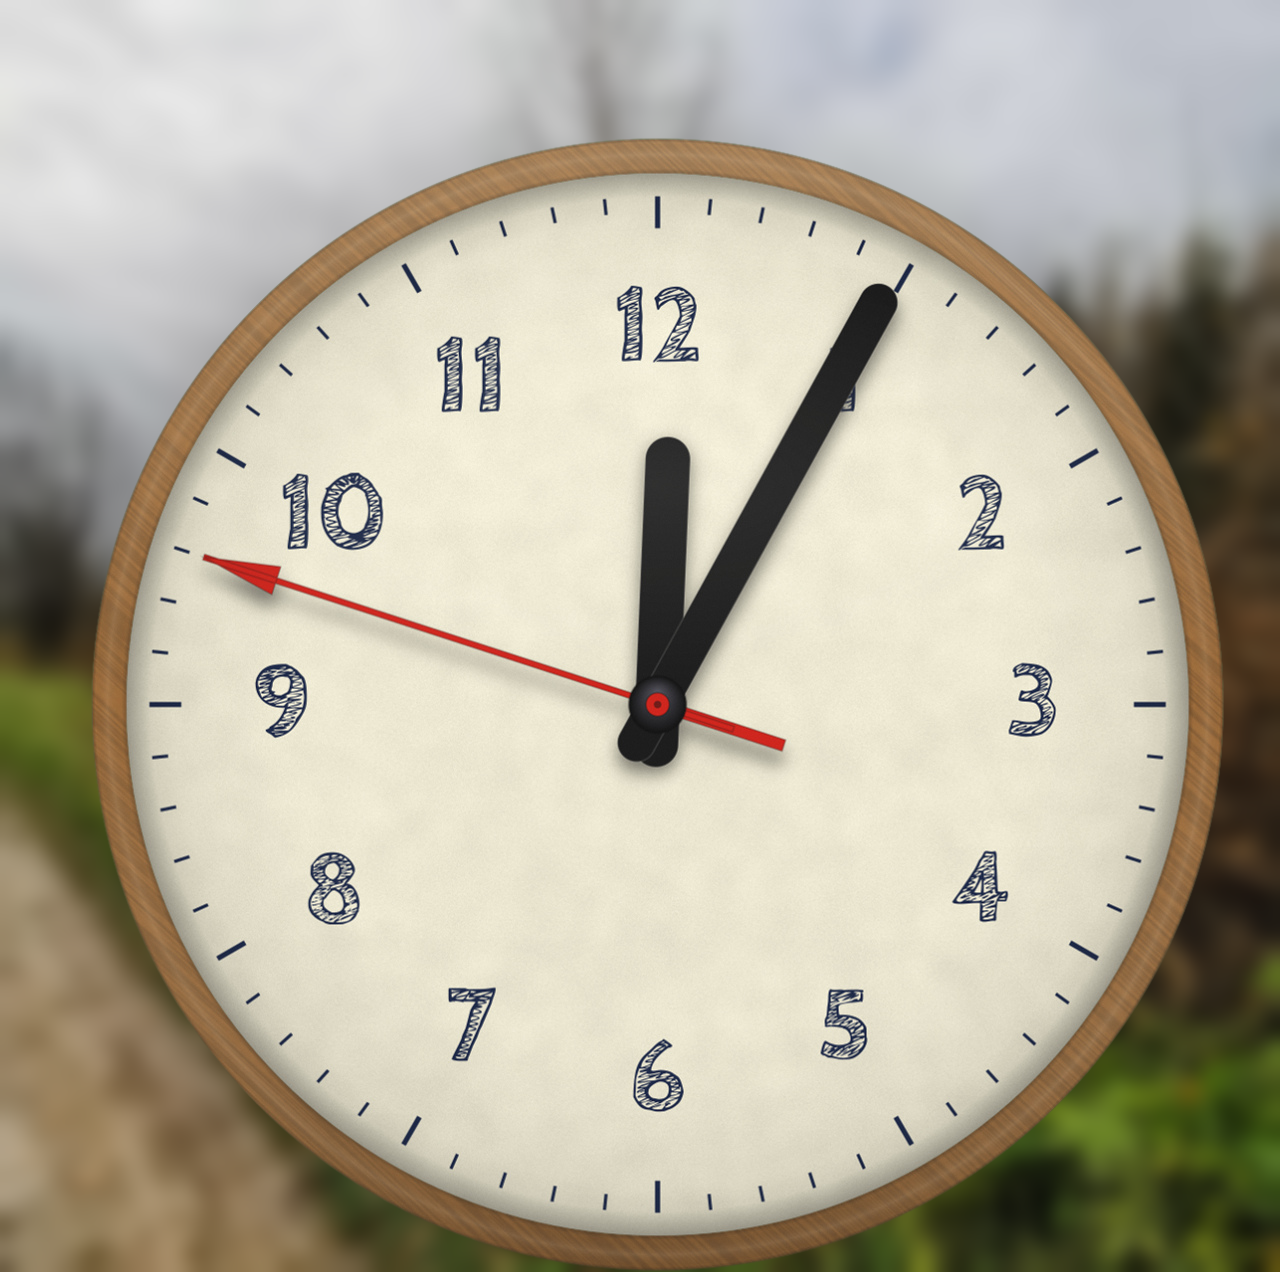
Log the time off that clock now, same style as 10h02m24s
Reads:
12h04m48s
